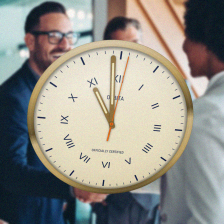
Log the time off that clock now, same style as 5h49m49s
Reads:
10h59m01s
